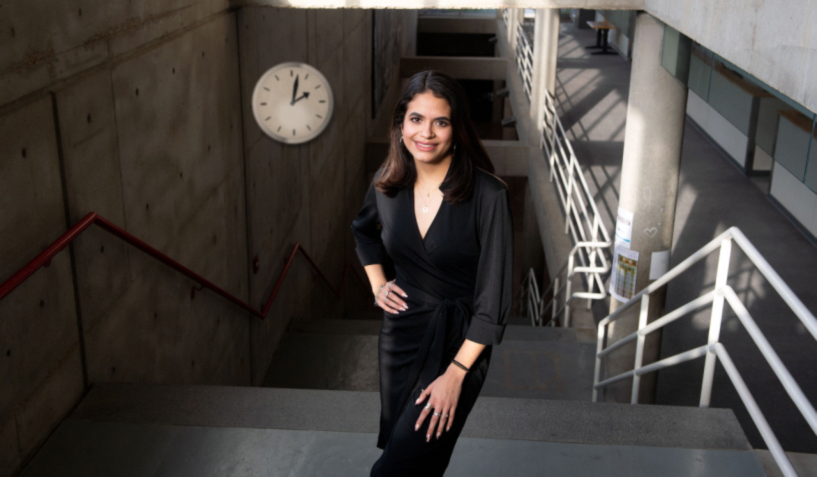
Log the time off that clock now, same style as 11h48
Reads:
2h02
